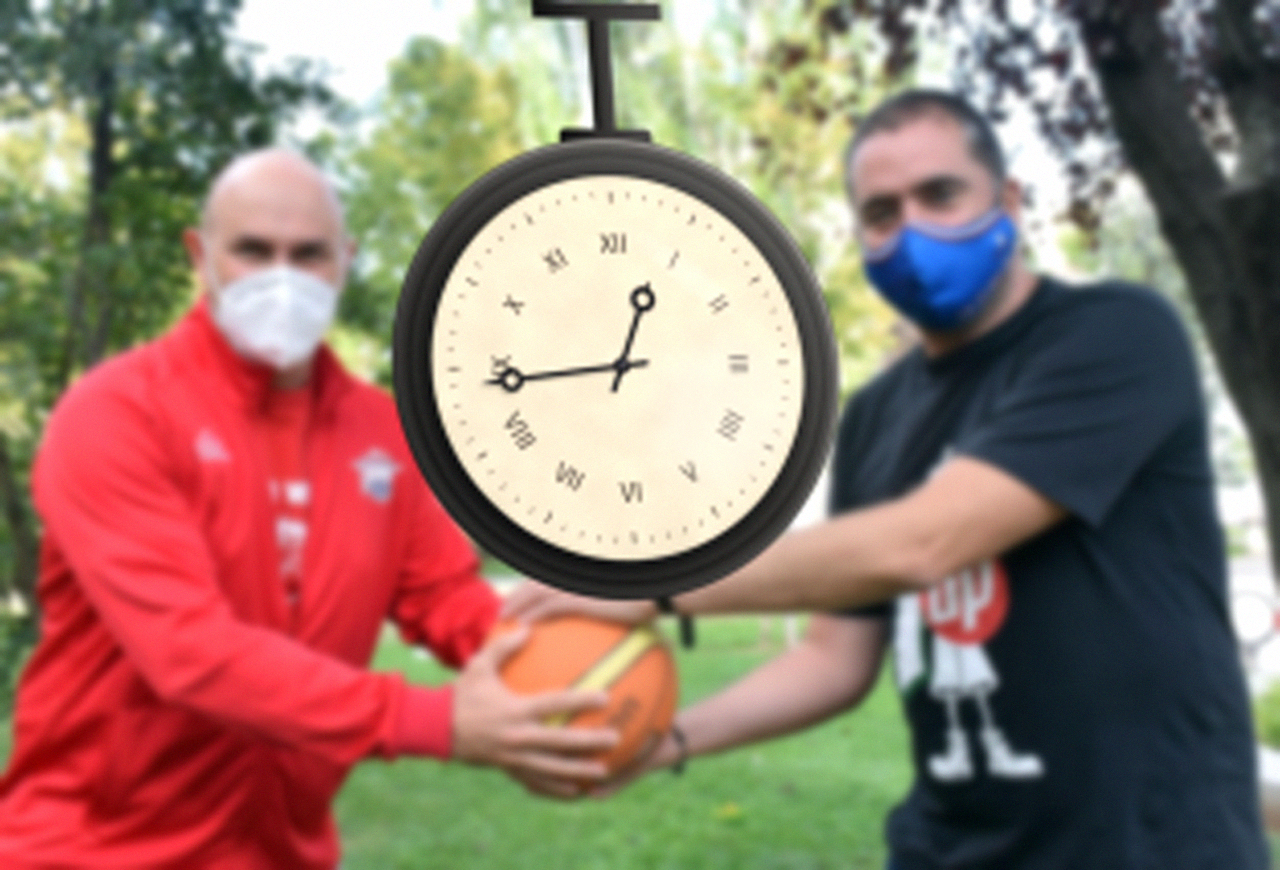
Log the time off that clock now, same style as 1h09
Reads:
12h44
